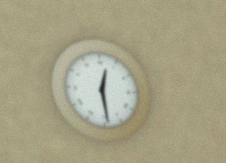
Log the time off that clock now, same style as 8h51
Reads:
12h29
